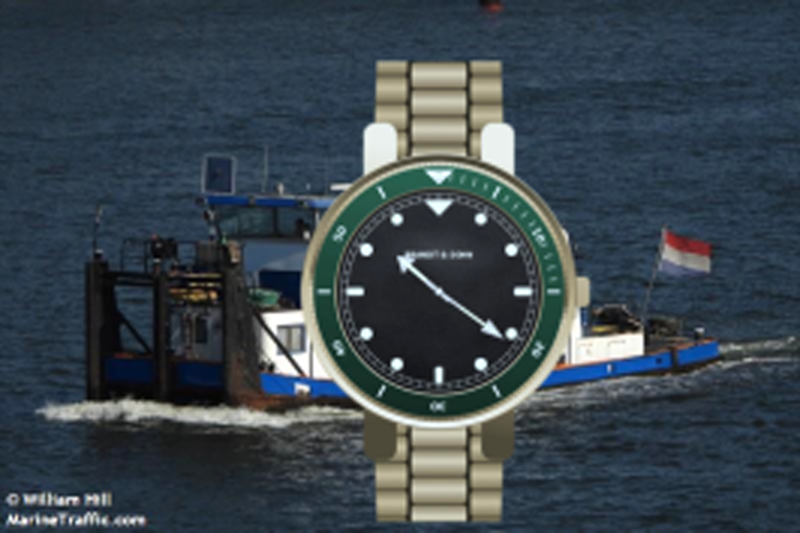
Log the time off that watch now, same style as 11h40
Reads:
10h21
